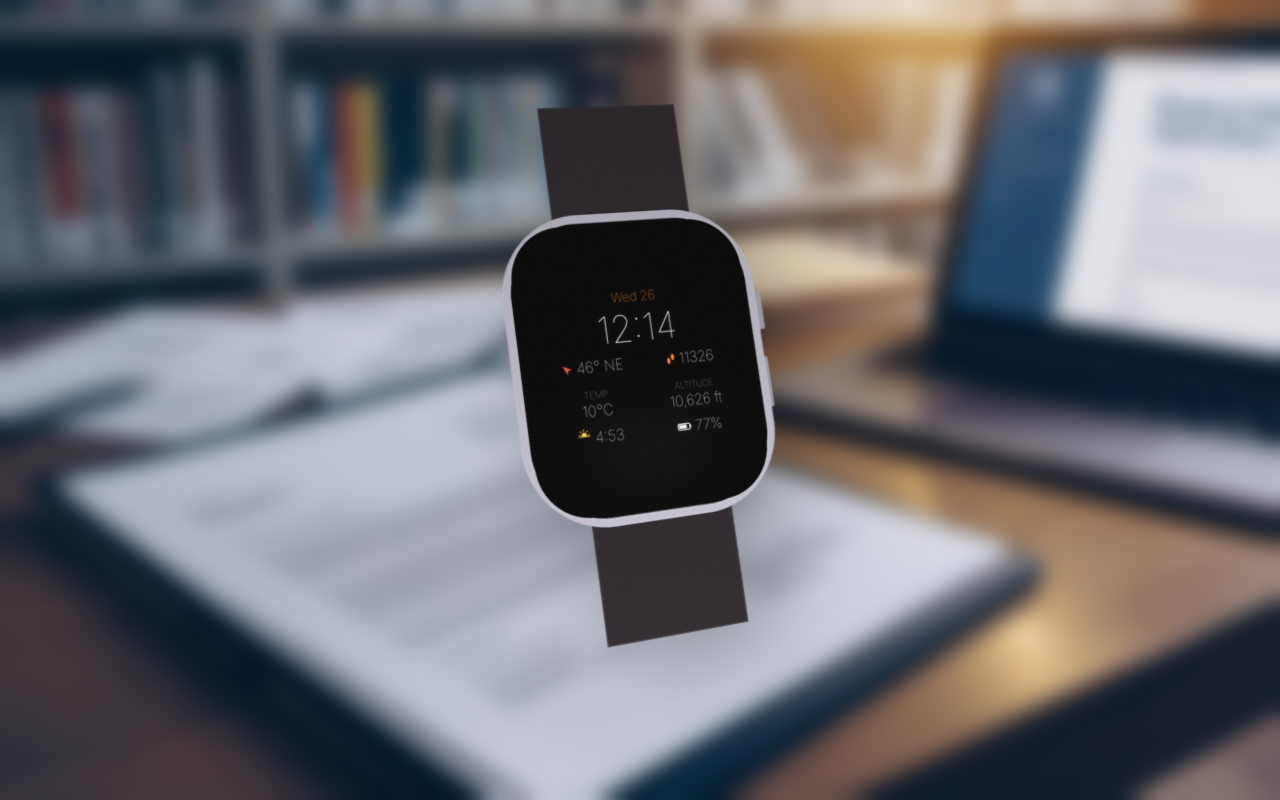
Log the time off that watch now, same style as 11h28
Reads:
12h14
